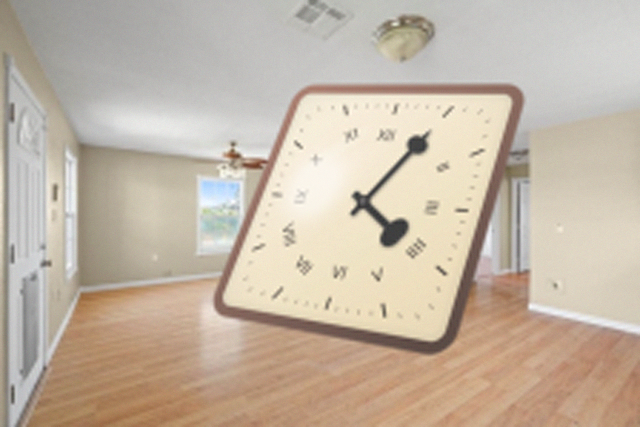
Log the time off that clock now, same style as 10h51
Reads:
4h05
